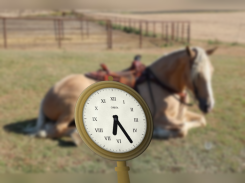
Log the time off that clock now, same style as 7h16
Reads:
6h25
